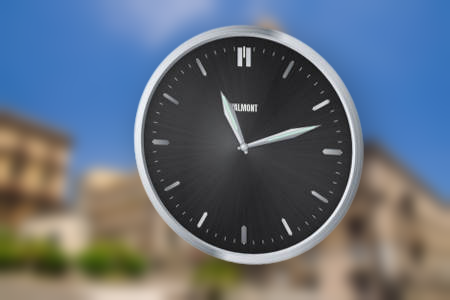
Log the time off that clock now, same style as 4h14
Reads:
11h12
